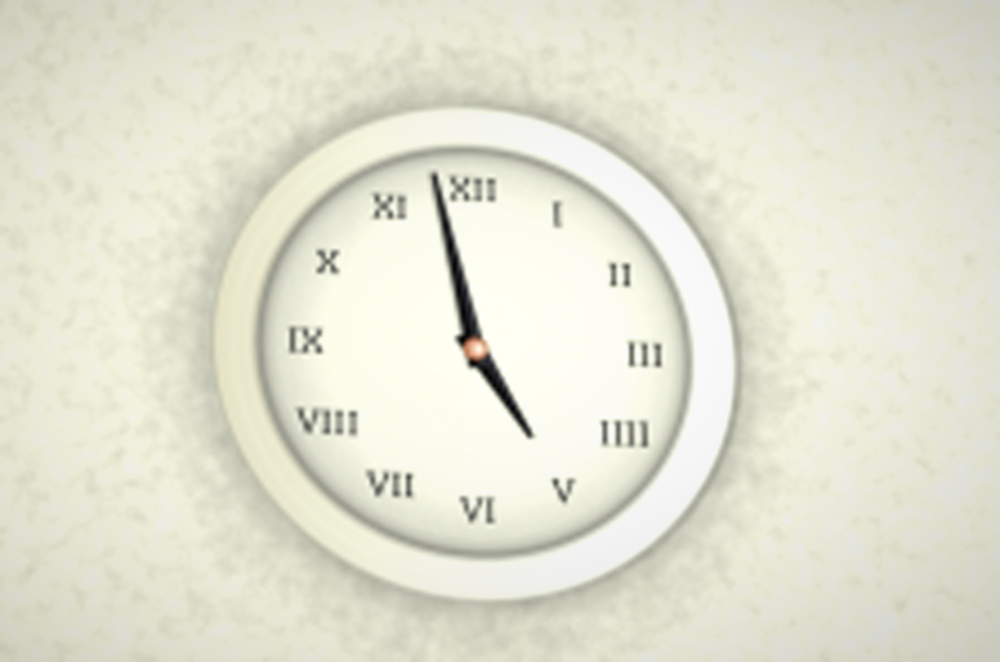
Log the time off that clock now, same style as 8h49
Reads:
4h58
